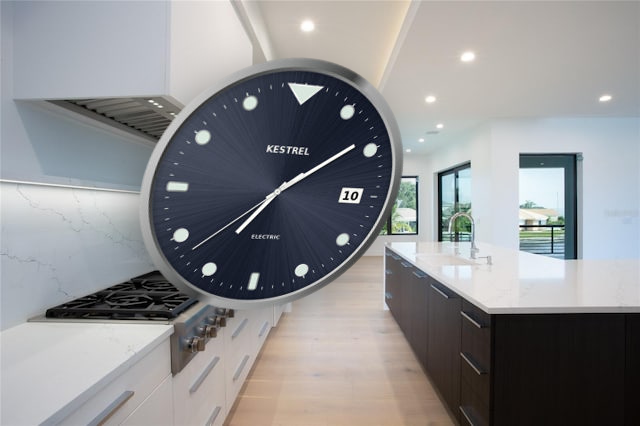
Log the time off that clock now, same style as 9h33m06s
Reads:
7h08m38s
